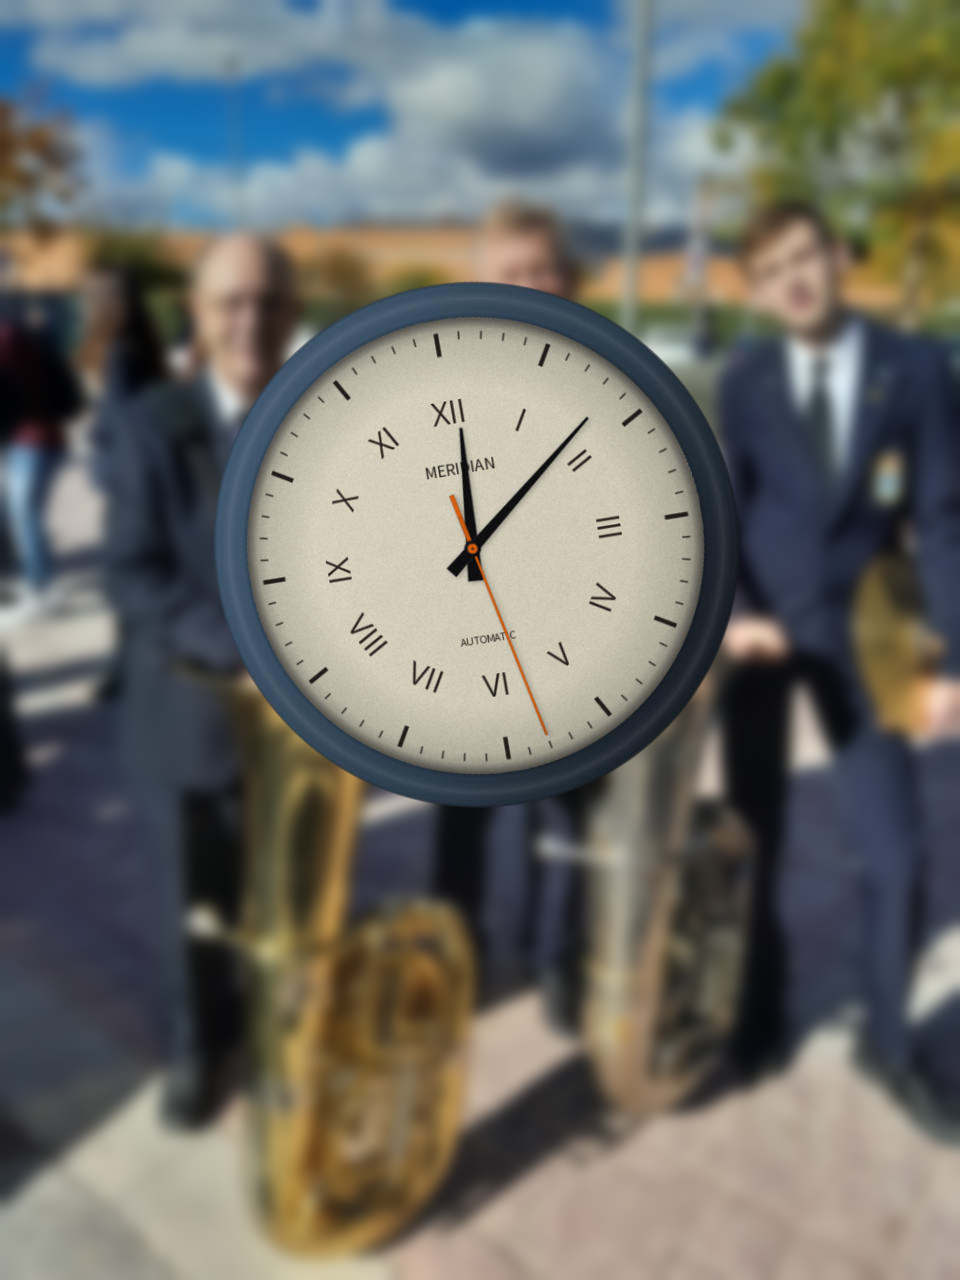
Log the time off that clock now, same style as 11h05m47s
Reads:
12h08m28s
